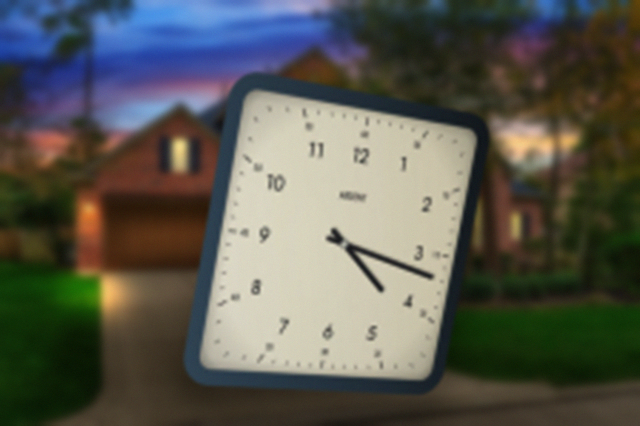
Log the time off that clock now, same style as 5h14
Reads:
4h17
